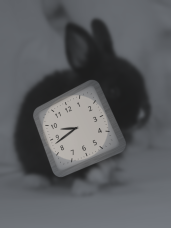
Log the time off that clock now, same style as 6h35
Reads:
9h43
